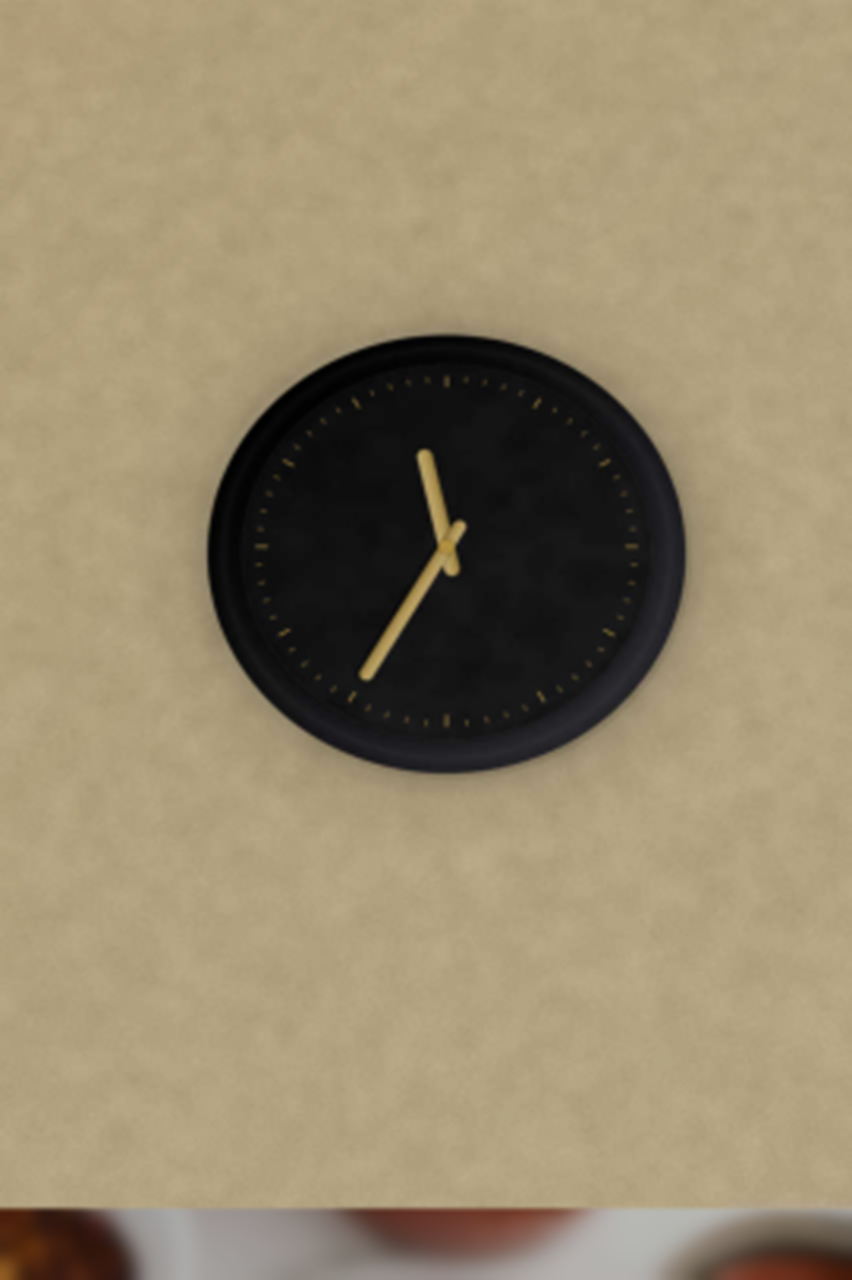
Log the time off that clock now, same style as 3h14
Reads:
11h35
